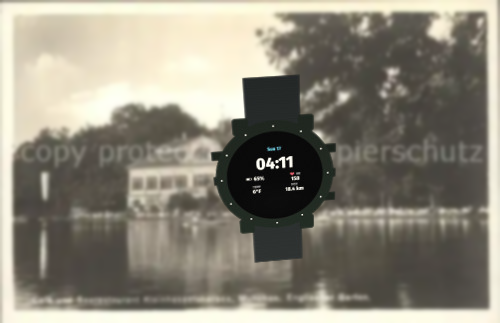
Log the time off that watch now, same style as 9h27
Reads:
4h11
